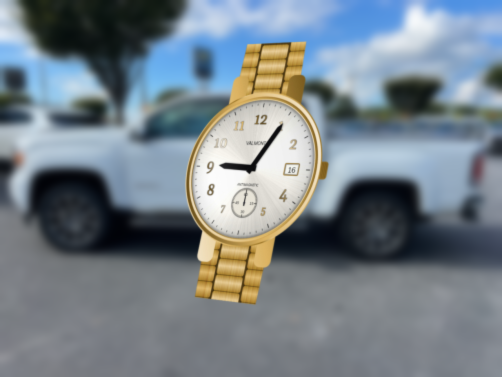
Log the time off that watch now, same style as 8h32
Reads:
9h05
